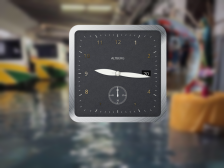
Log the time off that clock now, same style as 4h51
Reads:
9h16
